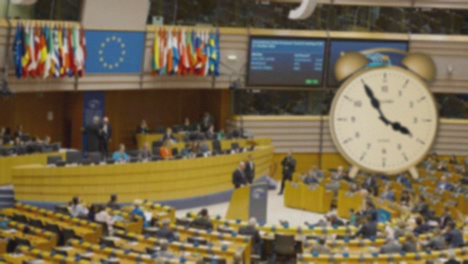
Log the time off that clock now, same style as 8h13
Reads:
3h55
